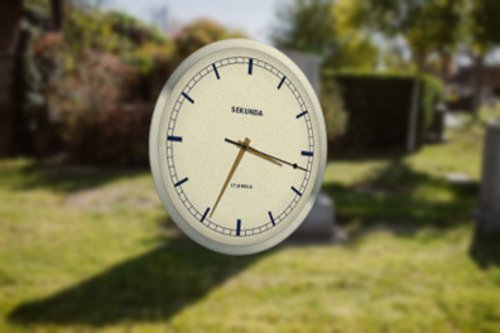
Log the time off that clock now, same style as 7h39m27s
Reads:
3h34m17s
